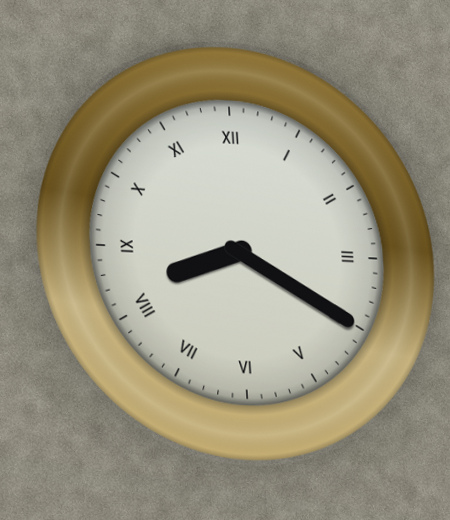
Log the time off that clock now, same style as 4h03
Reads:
8h20
